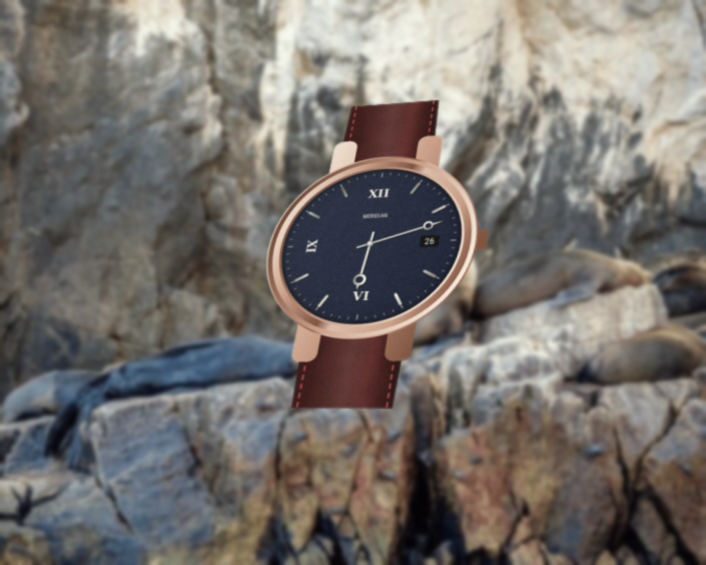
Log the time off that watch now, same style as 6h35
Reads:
6h12
